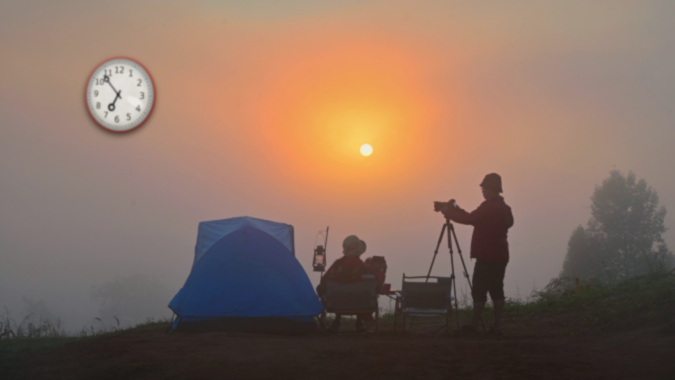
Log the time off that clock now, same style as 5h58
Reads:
6h53
